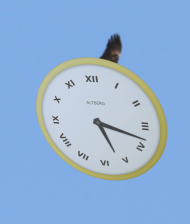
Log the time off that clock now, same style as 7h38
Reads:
5h18
